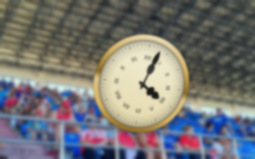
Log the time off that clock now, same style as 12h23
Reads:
4h03
